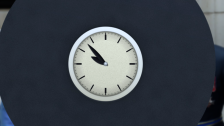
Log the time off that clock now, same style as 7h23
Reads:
9h53
